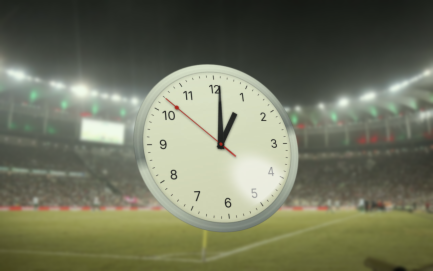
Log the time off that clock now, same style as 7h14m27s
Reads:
1h00m52s
